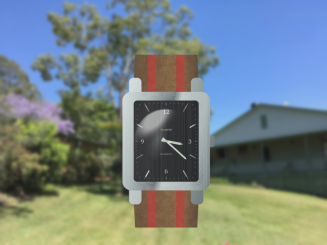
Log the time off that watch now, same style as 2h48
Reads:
3h22
